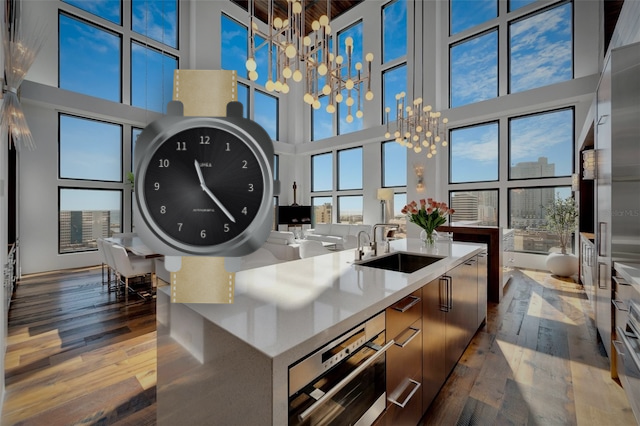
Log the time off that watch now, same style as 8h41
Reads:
11h23
